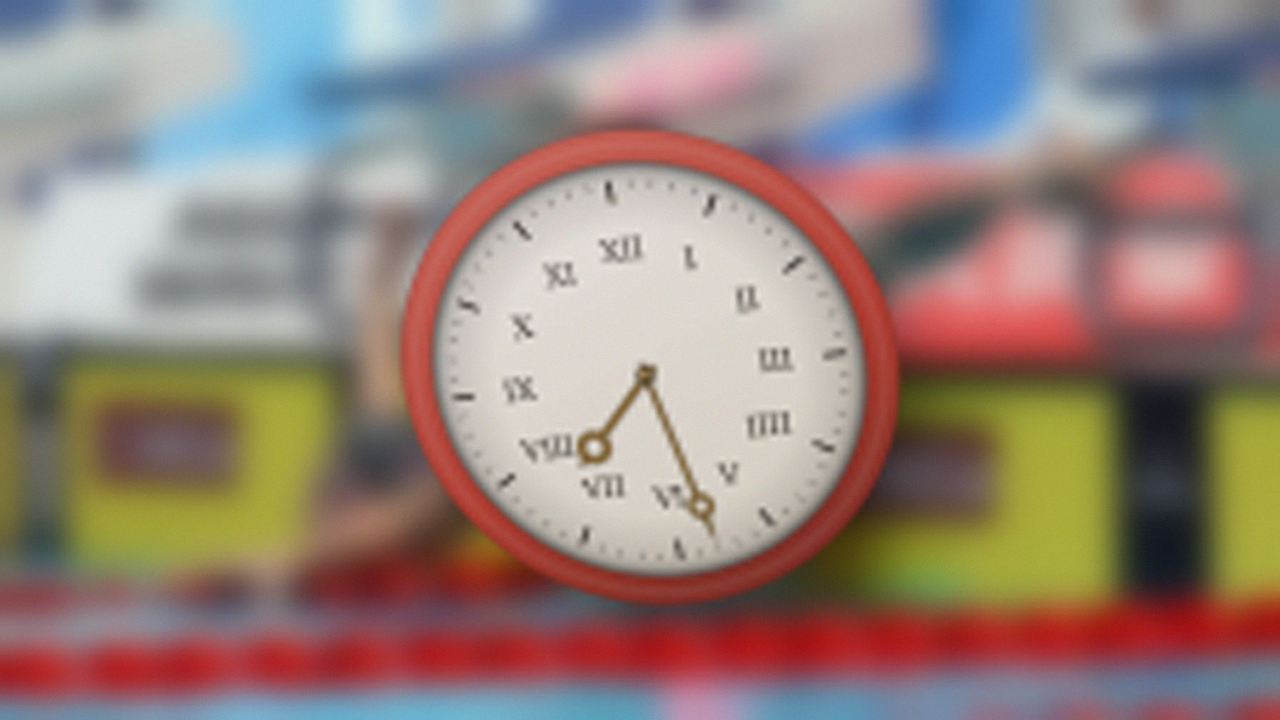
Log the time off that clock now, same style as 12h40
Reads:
7h28
